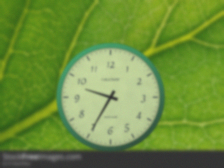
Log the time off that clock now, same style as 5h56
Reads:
9h35
